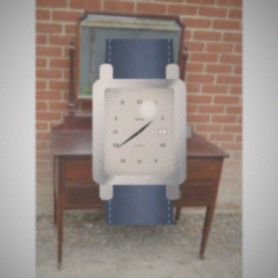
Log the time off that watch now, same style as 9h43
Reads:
1h39
